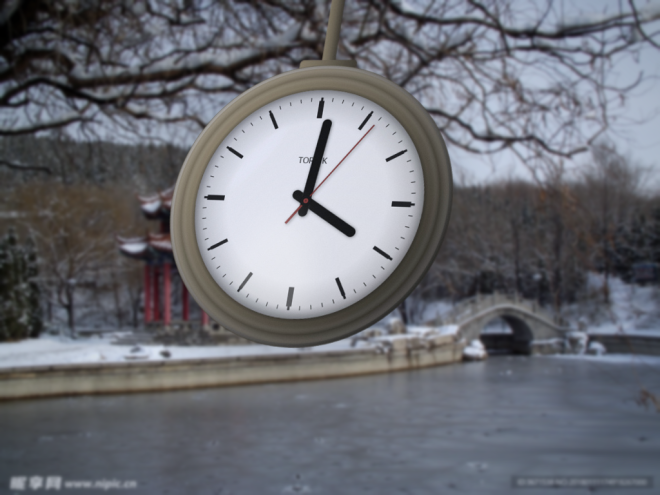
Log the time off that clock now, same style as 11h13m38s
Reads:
4h01m06s
